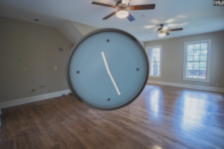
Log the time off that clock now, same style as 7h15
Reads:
11h26
